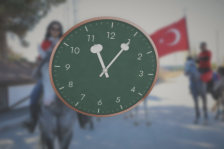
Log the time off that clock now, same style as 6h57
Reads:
11h05
